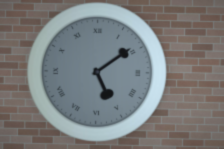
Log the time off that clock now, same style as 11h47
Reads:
5h09
